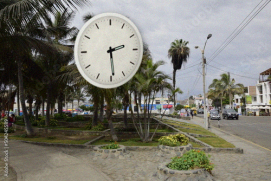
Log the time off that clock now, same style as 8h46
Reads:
2h29
